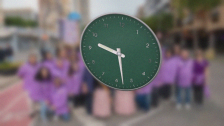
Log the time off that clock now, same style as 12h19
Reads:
9h28
